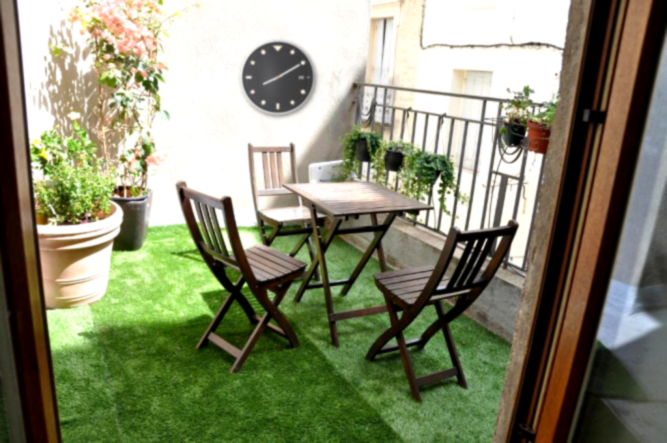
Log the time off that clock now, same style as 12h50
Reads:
8h10
